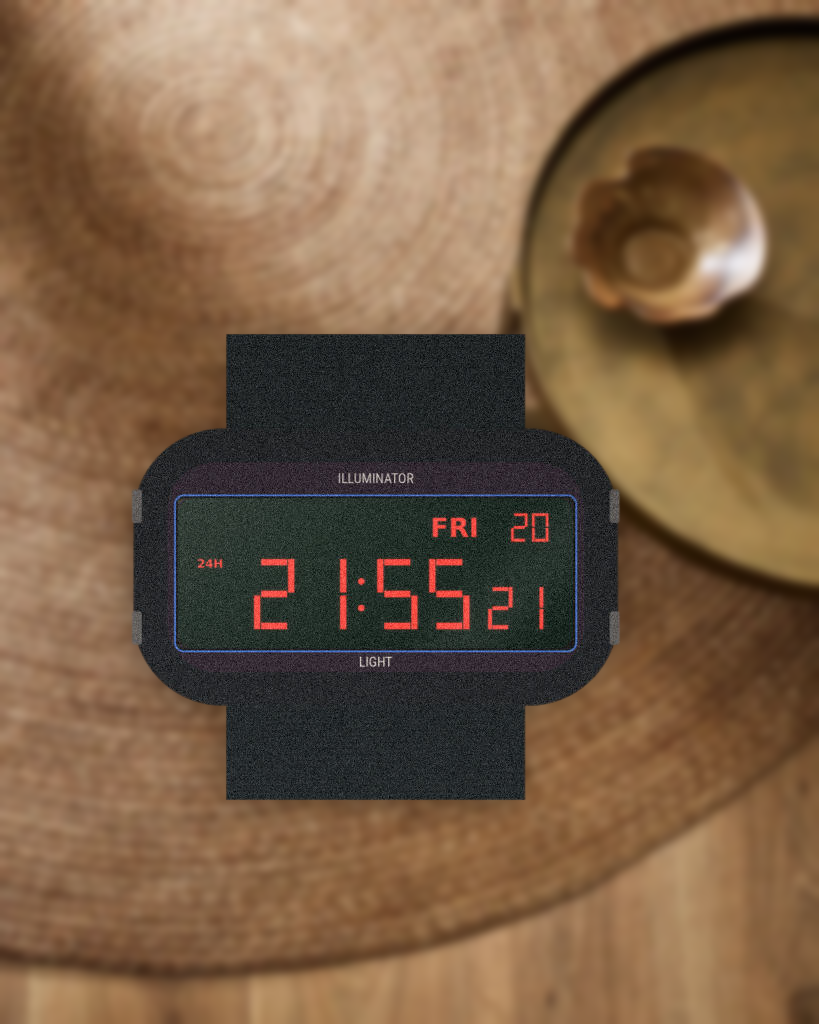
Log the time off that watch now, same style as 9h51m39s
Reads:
21h55m21s
